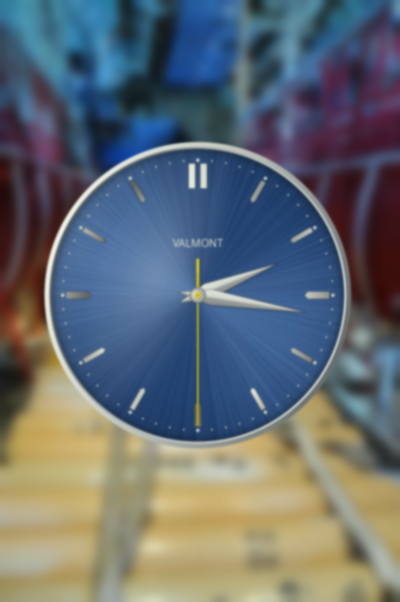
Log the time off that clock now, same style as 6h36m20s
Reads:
2h16m30s
